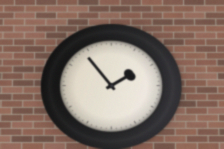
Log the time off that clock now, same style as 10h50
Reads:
1h54
